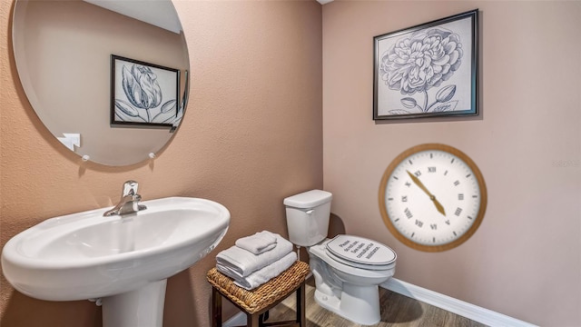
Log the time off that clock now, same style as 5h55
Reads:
4h53
